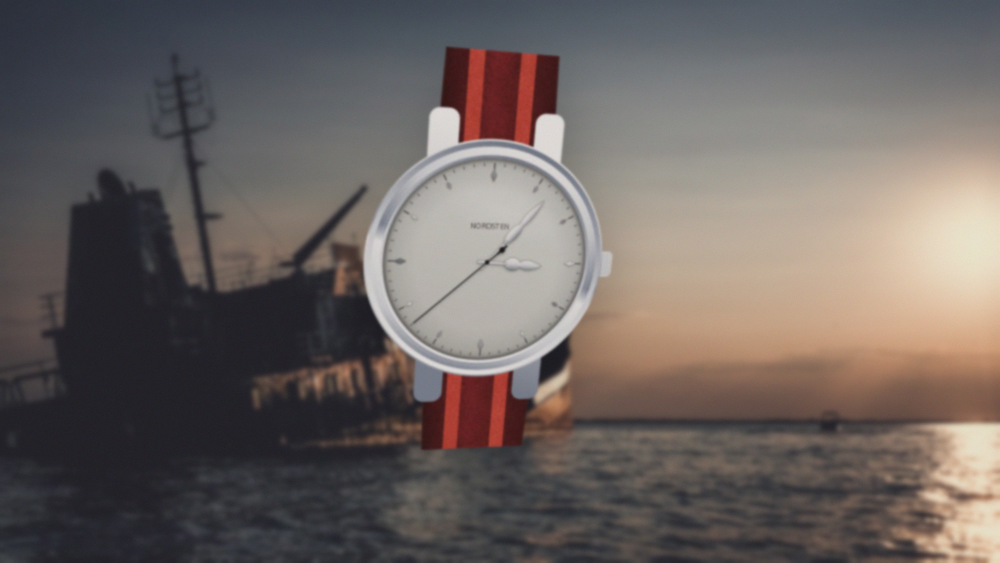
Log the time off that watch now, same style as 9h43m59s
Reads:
3h06m38s
